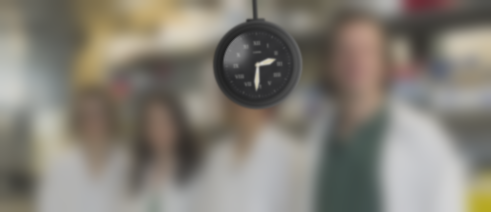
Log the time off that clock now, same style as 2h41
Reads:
2h31
